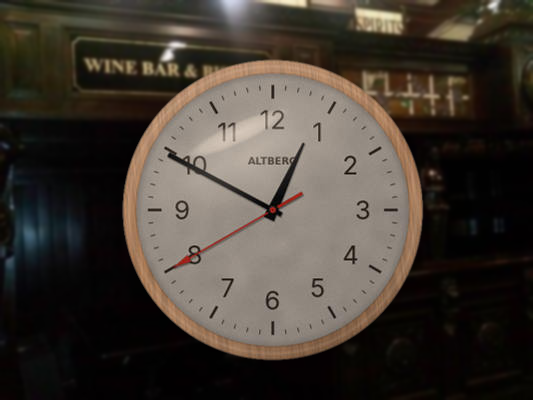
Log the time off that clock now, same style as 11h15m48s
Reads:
12h49m40s
